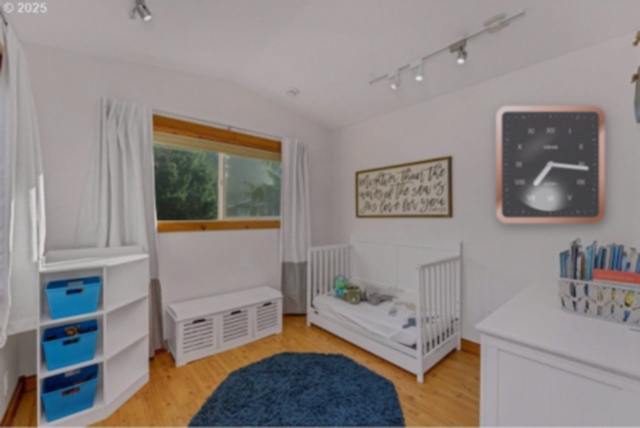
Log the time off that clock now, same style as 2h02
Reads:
7h16
